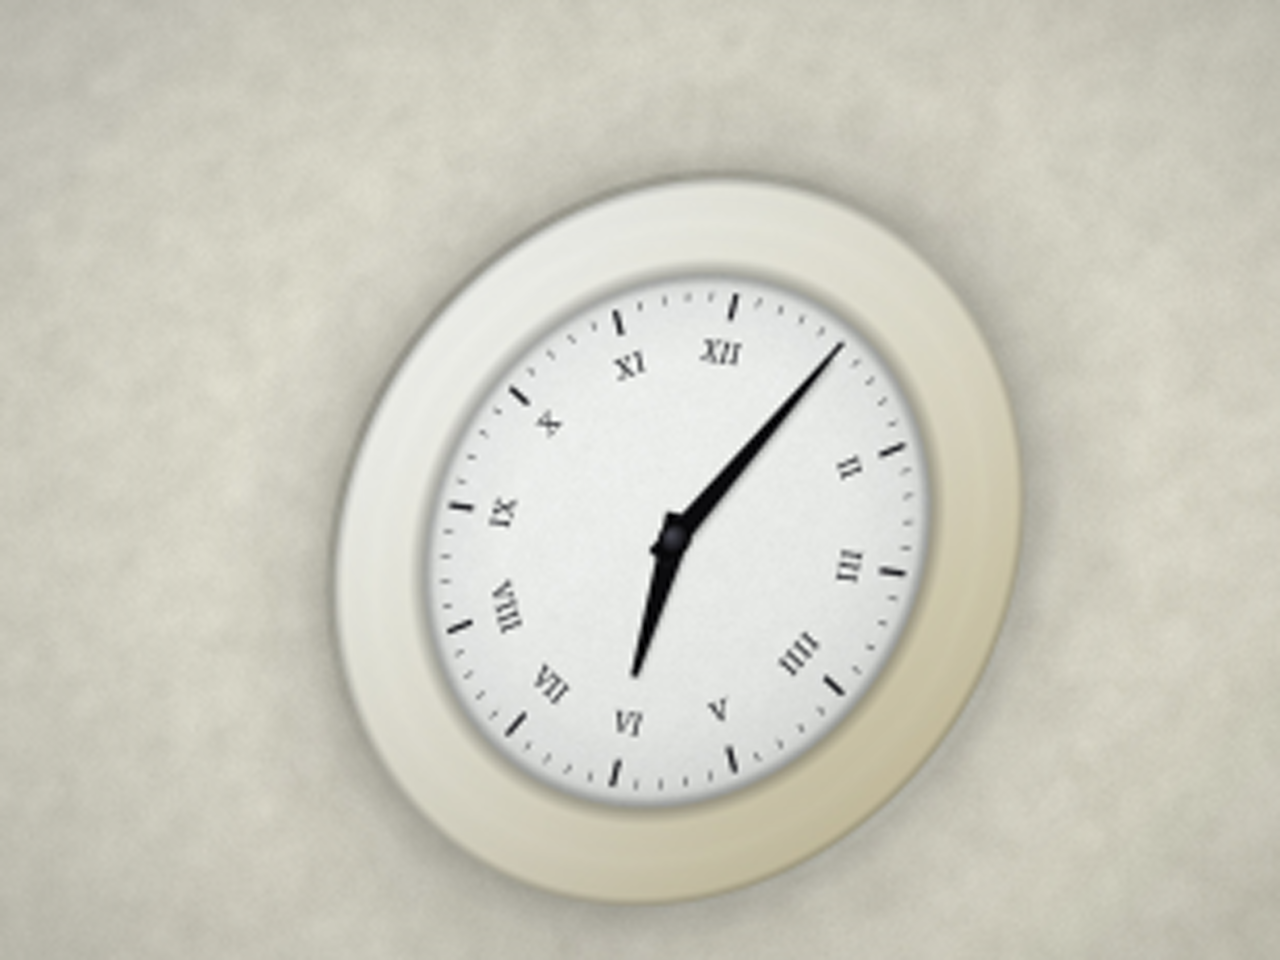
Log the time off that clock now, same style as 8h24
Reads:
6h05
